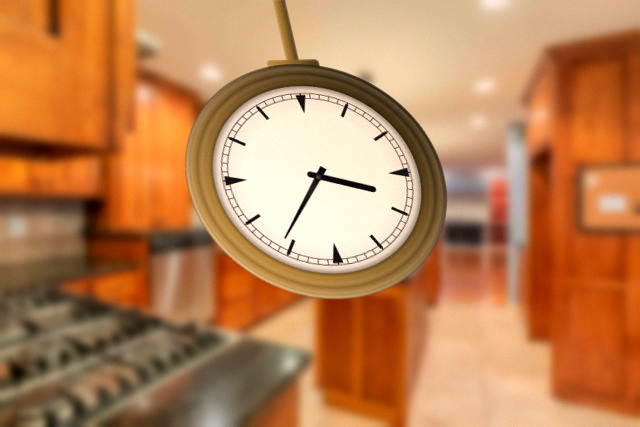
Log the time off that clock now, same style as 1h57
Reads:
3h36
